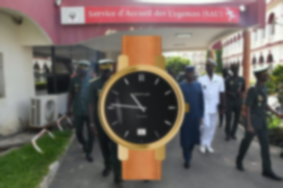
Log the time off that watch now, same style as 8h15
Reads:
10h46
